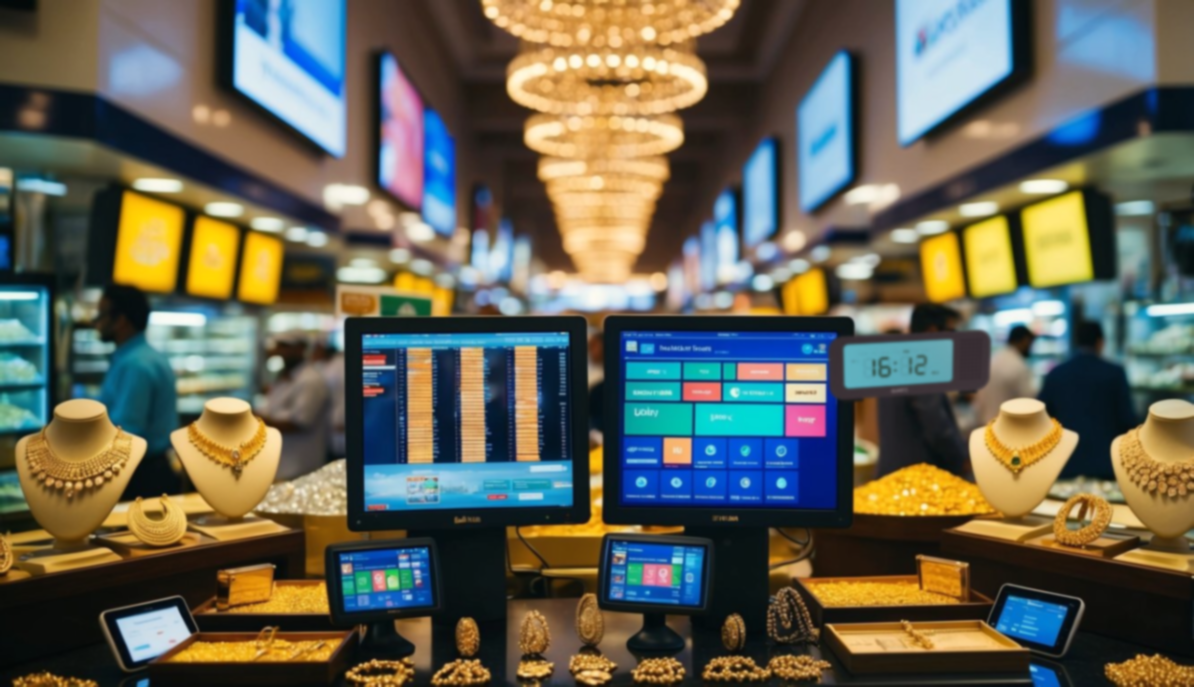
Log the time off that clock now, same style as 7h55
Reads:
16h12
